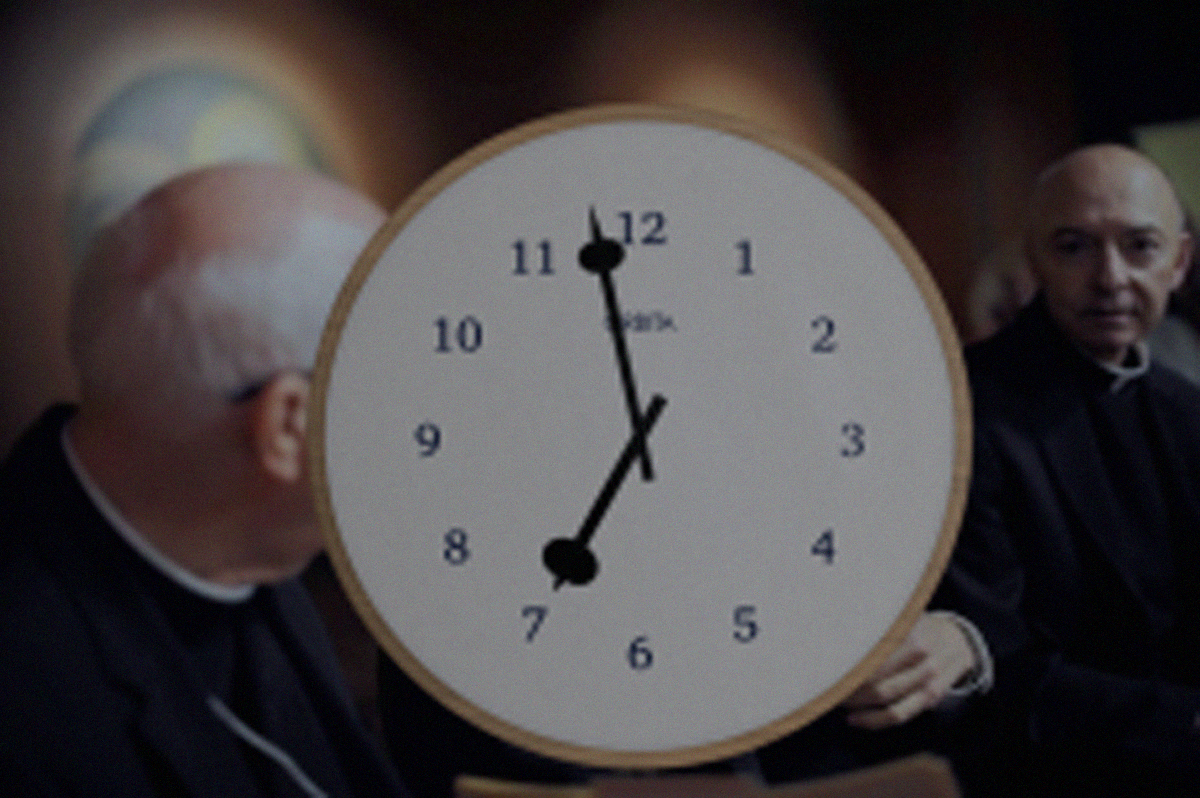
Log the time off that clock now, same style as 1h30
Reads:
6h58
